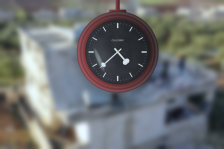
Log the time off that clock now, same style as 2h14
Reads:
4h38
